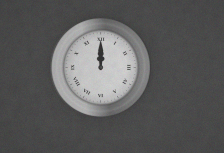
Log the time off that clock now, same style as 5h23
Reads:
12h00
